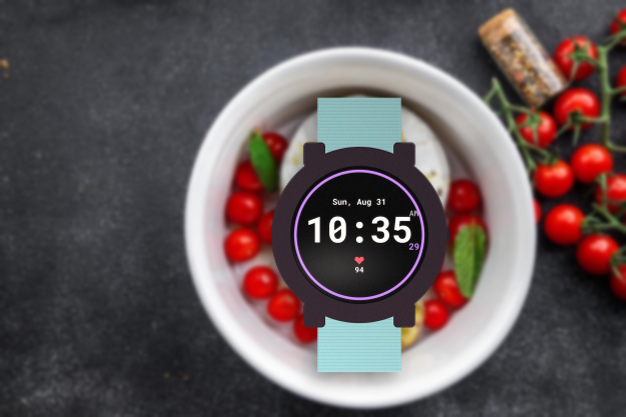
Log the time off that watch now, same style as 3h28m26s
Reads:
10h35m29s
